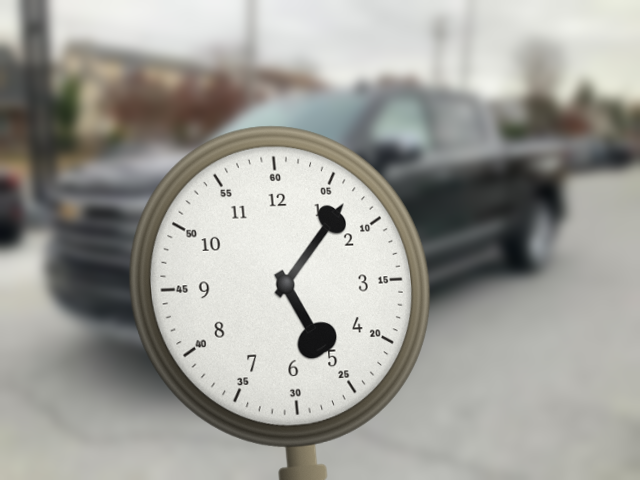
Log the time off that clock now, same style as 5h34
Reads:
5h07
